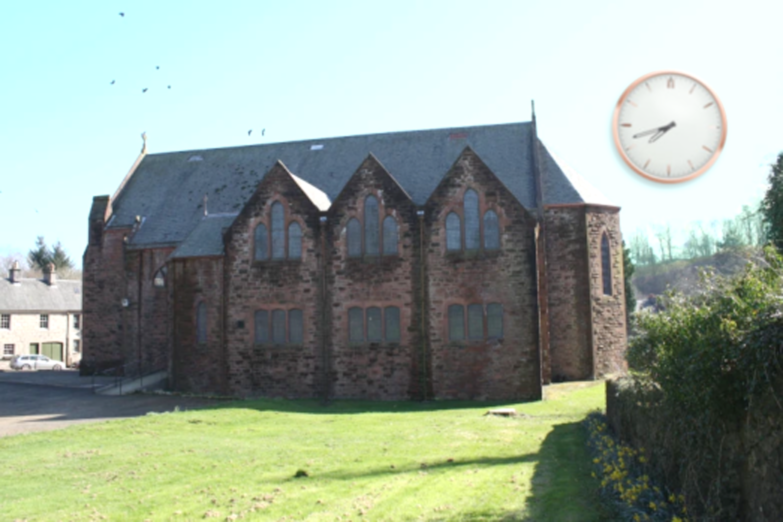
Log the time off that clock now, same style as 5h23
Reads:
7h42
